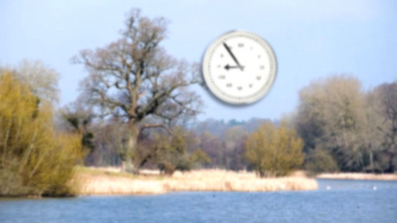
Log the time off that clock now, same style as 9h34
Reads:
8h54
